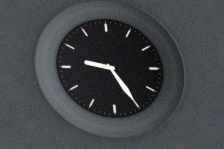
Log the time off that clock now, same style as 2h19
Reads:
9h25
